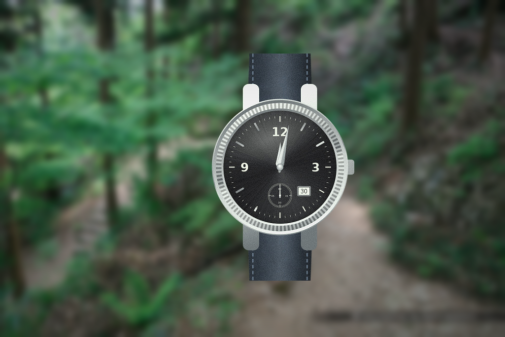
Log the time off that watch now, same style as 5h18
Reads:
12h02
